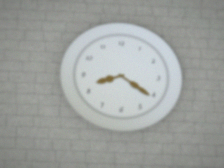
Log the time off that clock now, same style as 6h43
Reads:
8h21
